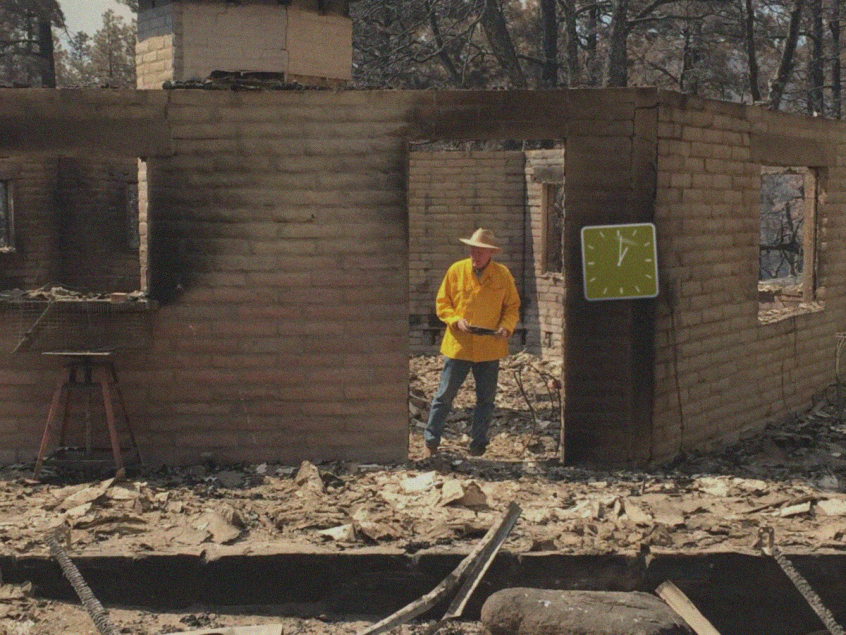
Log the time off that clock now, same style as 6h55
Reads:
1h01
